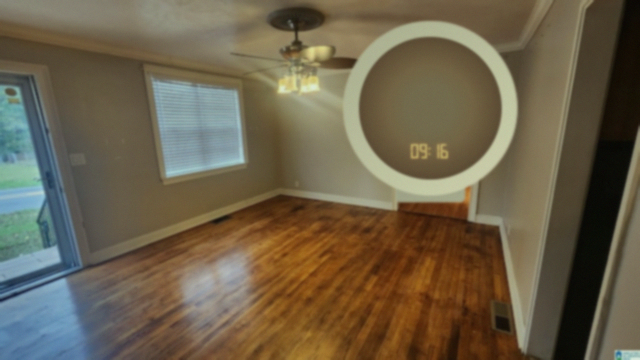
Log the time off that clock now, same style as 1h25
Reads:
9h16
